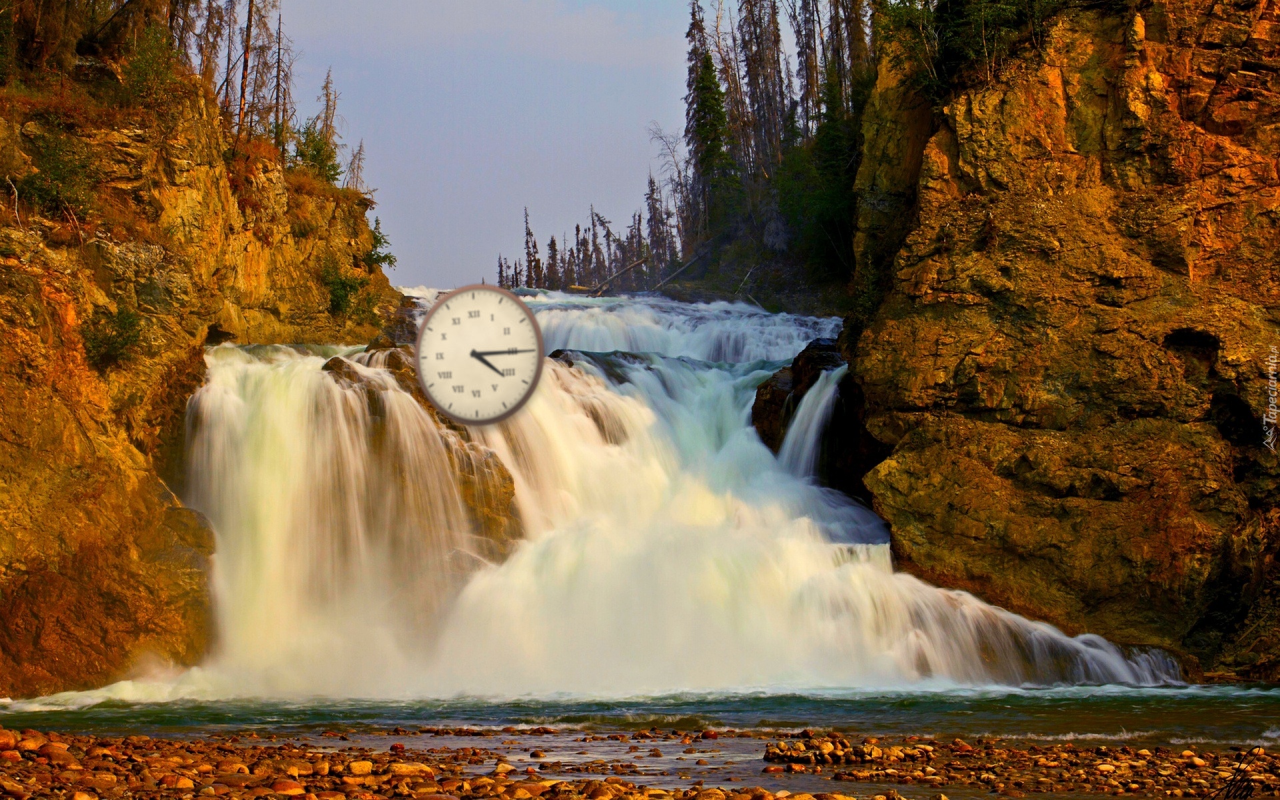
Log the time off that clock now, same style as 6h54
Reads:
4h15
